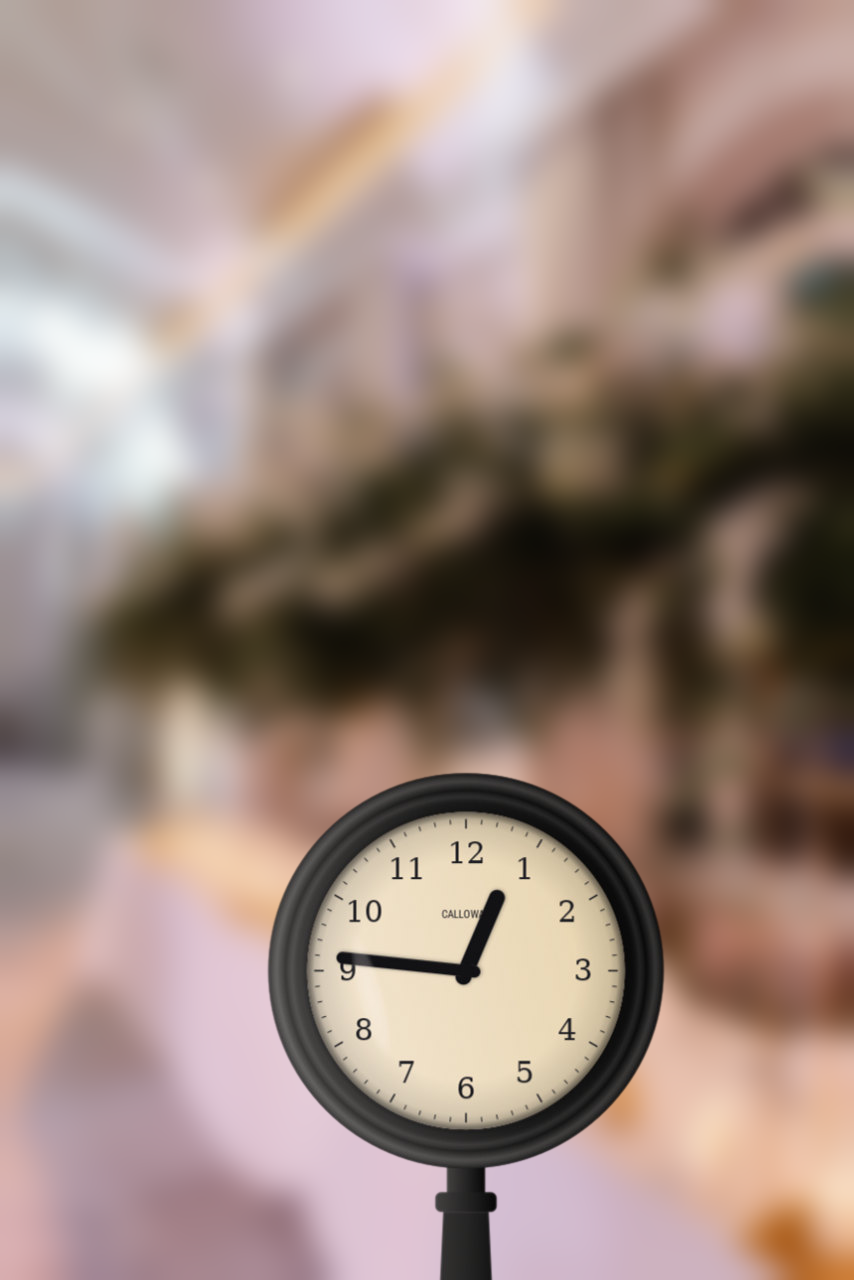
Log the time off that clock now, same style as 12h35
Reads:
12h46
